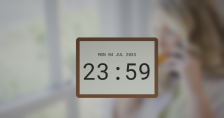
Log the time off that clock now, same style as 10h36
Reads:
23h59
